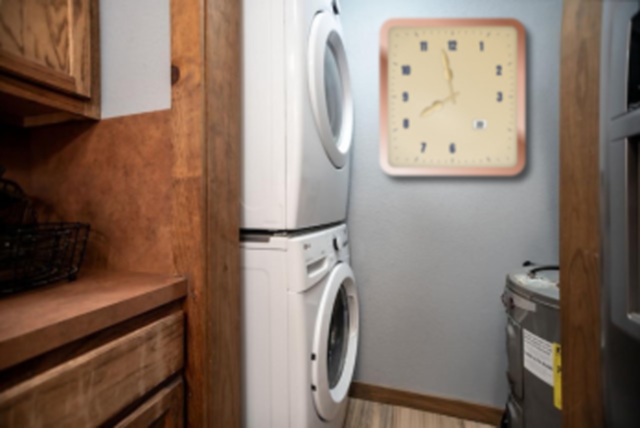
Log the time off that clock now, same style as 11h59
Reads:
7h58
